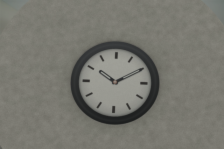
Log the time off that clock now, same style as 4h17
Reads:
10h10
